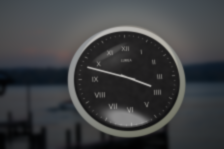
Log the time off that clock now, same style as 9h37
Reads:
3h48
